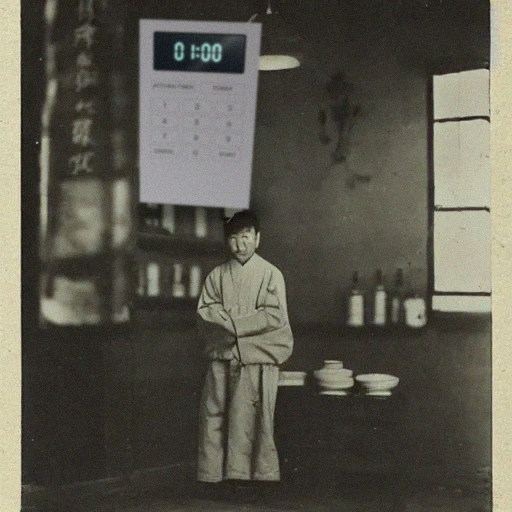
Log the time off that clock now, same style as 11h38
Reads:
1h00
